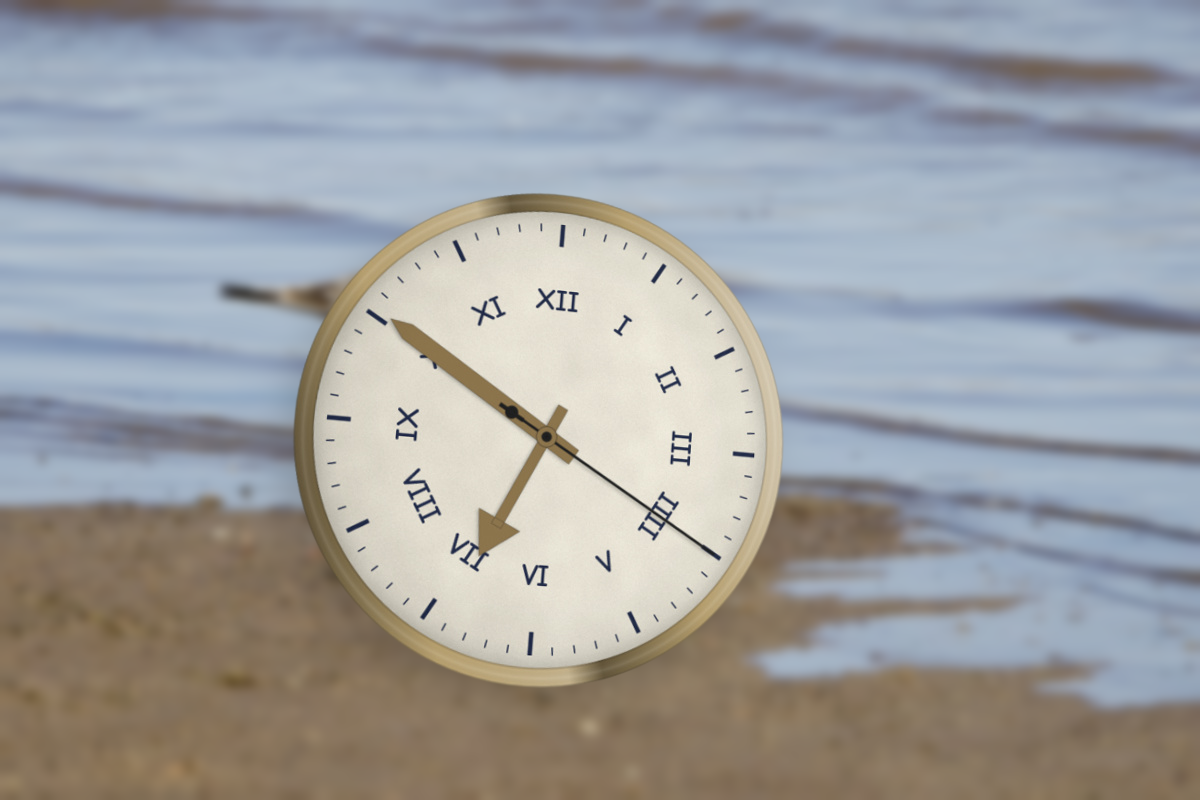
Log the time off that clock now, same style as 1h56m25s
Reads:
6h50m20s
